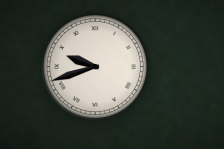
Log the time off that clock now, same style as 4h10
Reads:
9h42
